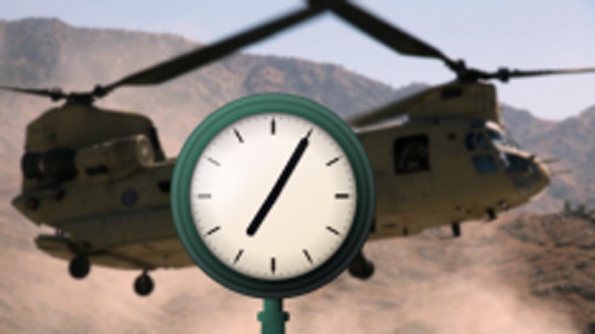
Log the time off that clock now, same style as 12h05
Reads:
7h05
